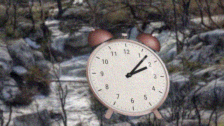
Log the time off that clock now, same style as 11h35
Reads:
2h07
